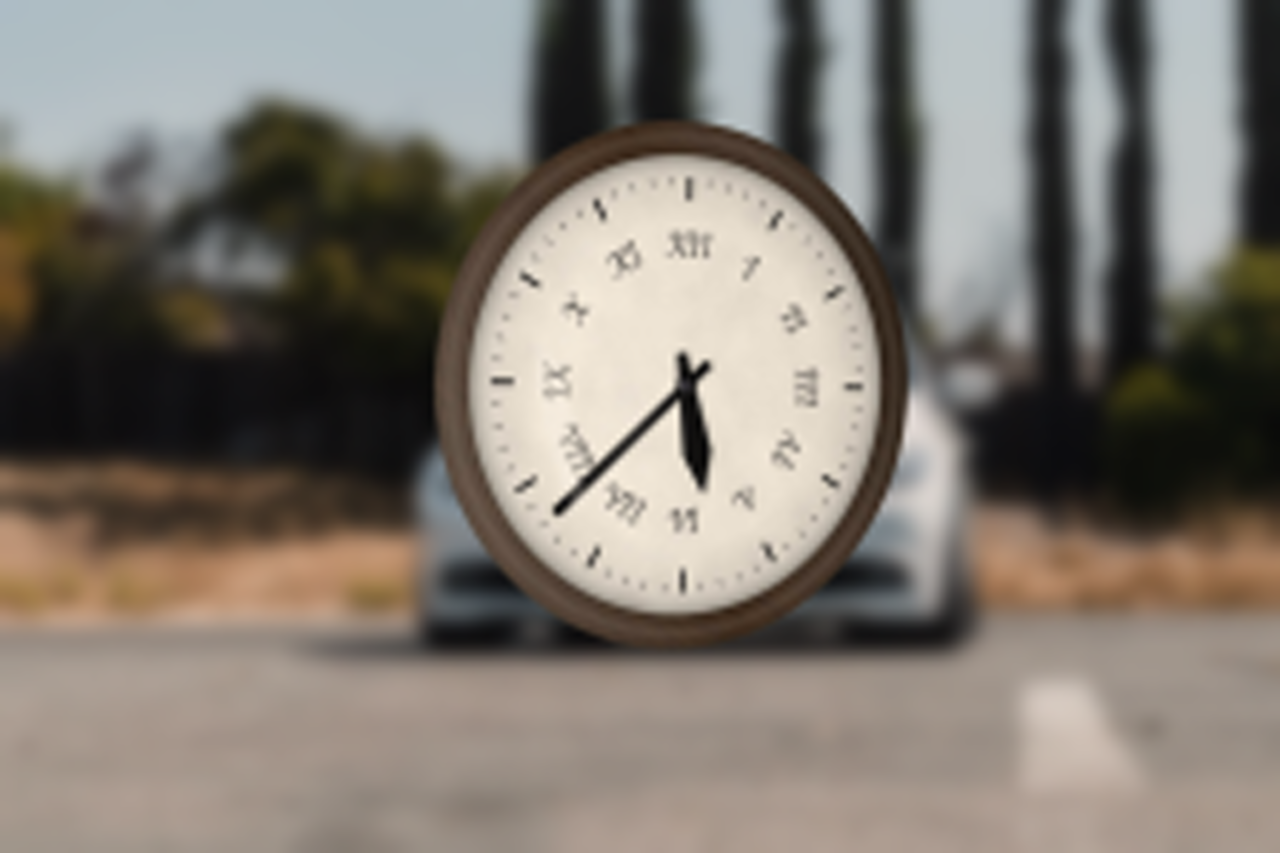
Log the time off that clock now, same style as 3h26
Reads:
5h38
